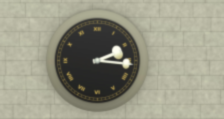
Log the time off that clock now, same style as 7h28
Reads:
2h16
